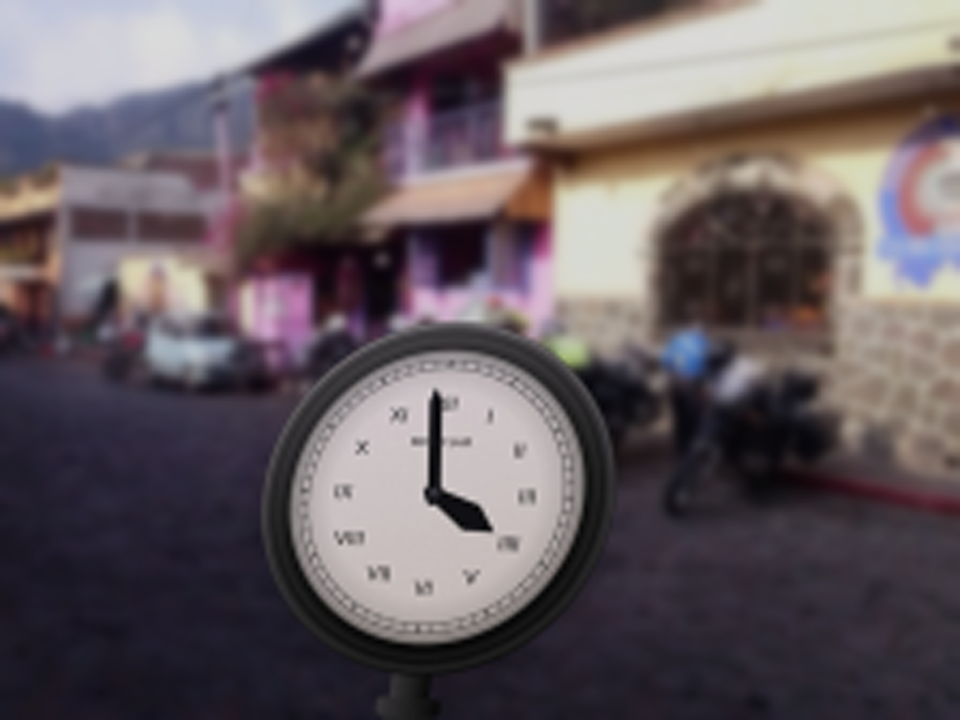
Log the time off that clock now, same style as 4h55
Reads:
3h59
